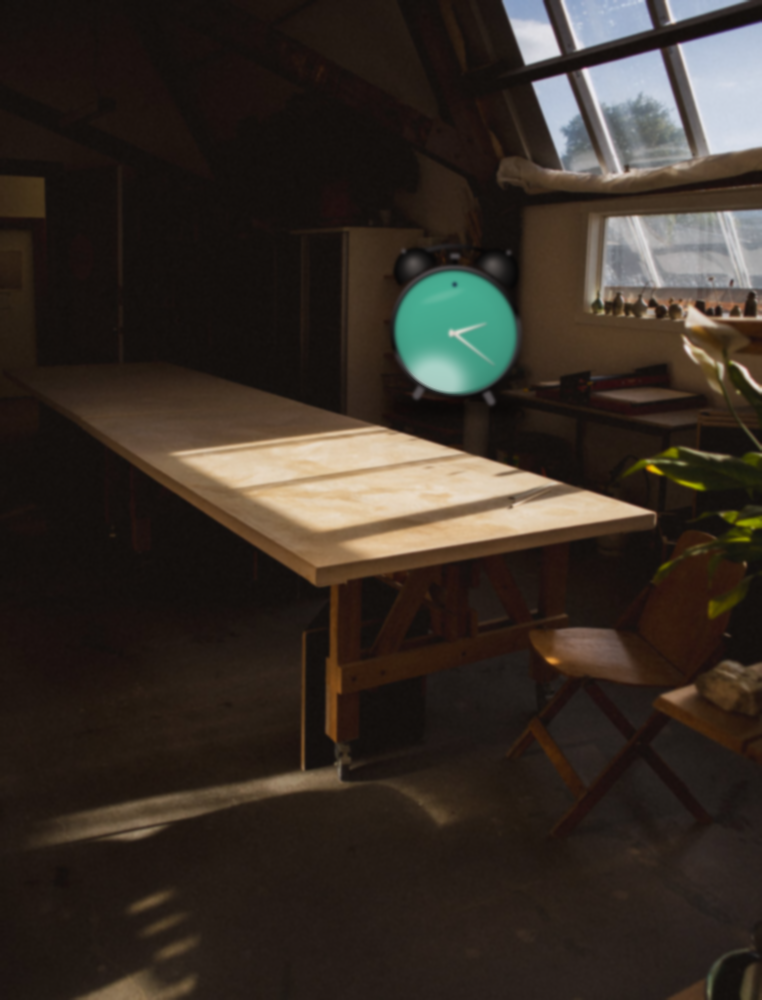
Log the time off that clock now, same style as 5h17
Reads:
2h21
